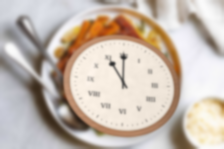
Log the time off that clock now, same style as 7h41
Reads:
11h00
